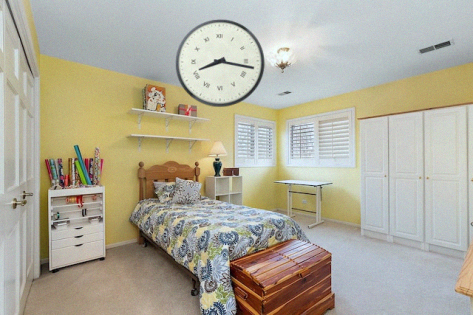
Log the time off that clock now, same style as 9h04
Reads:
8h17
